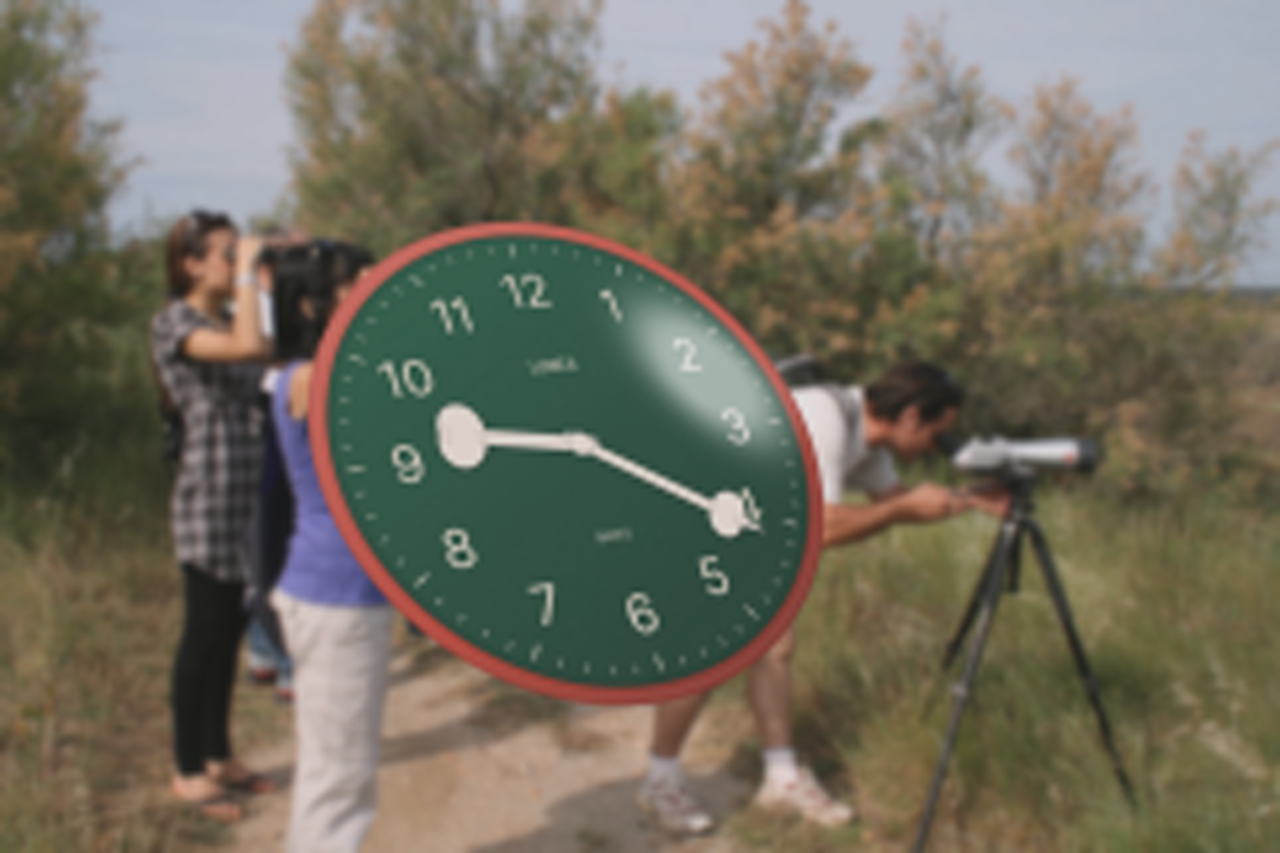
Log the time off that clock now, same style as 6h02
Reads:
9h21
